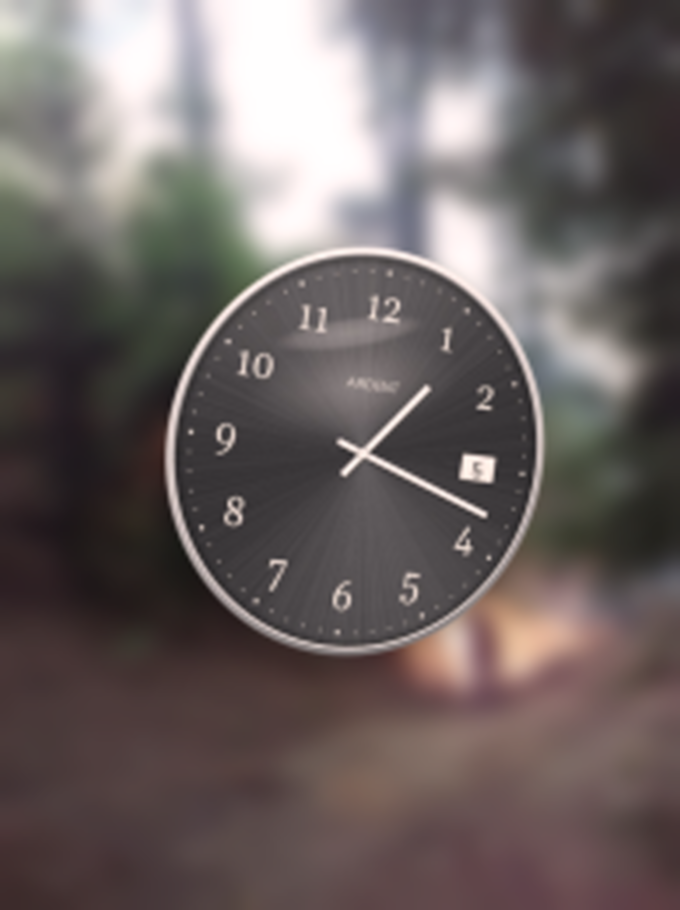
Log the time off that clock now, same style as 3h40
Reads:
1h18
